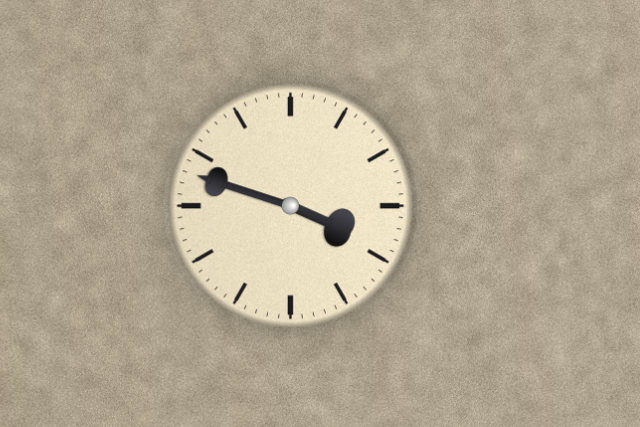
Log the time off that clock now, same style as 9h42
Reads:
3h48
